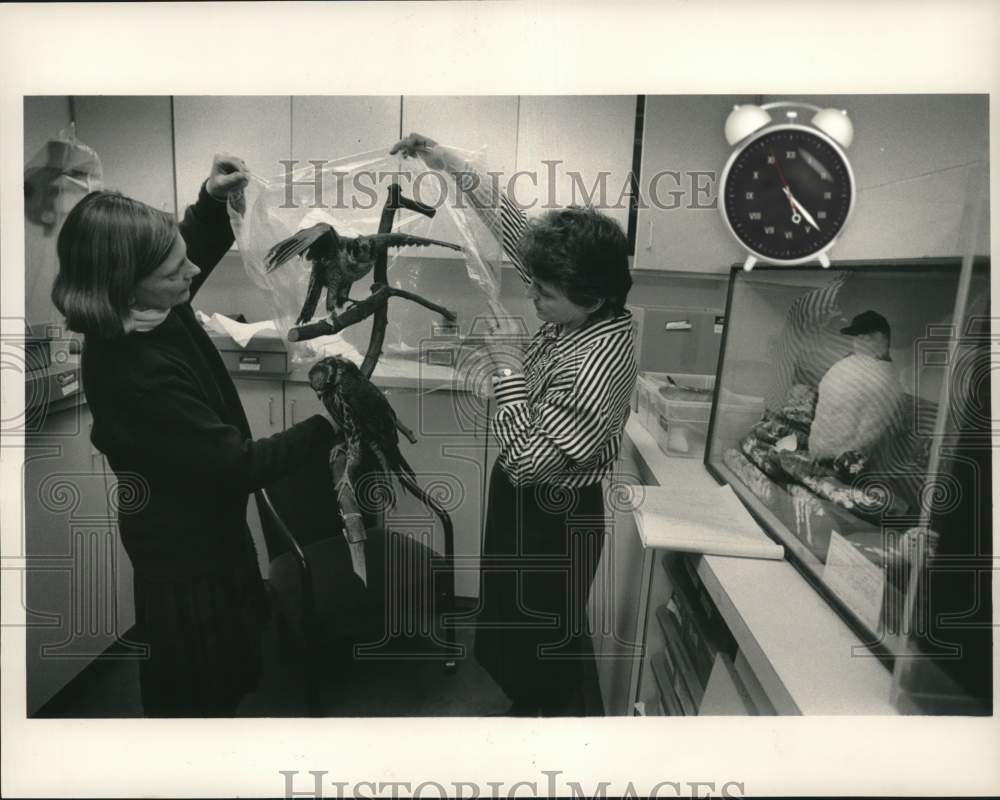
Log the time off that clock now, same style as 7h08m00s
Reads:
5h22m56s
